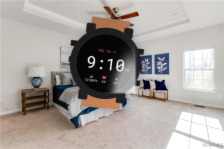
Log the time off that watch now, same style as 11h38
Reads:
9h10
